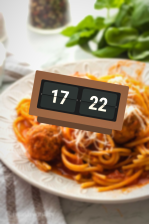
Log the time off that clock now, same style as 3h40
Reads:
17h22
